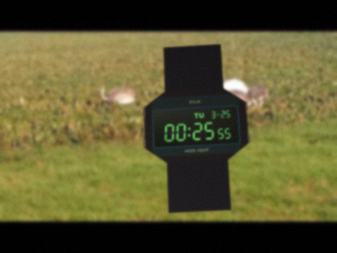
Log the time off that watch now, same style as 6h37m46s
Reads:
0h25m55s
